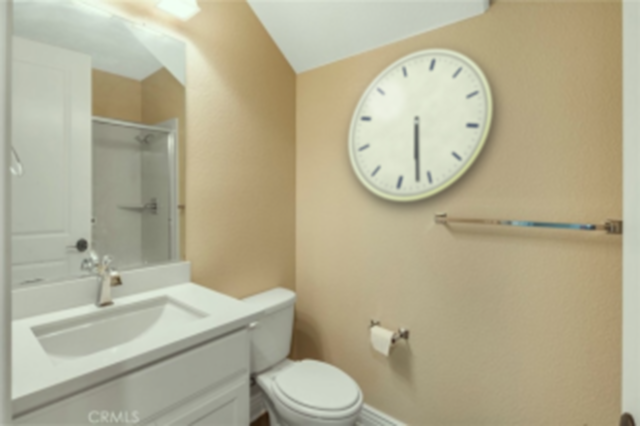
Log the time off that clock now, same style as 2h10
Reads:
5h27
